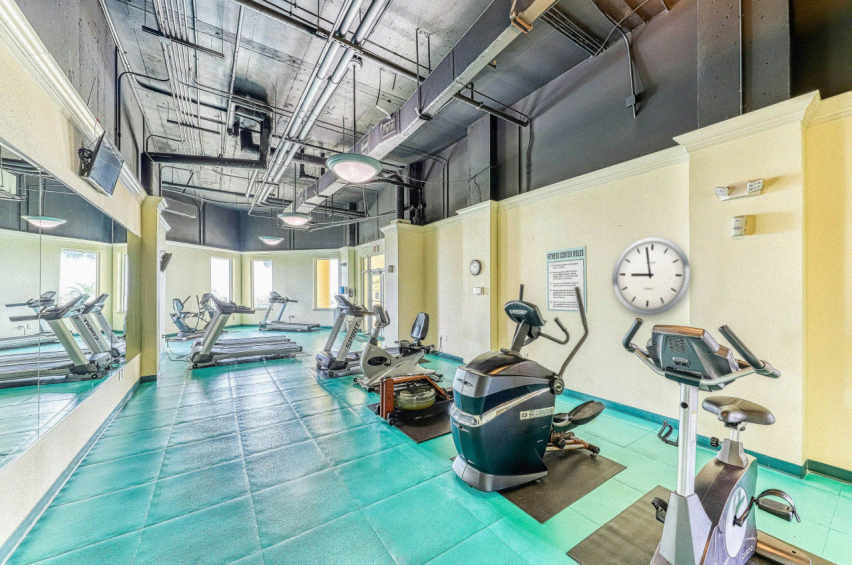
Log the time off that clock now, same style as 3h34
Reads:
8h58
